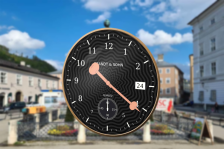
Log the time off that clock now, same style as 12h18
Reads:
10h21
